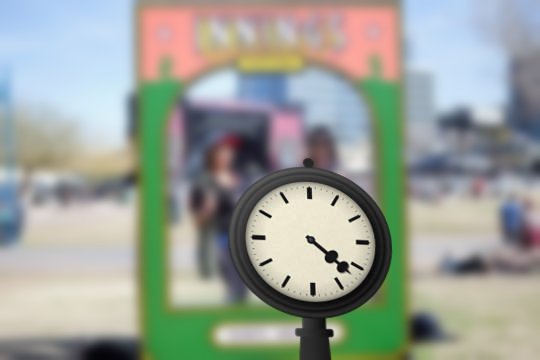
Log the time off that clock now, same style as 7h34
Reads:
4h22
